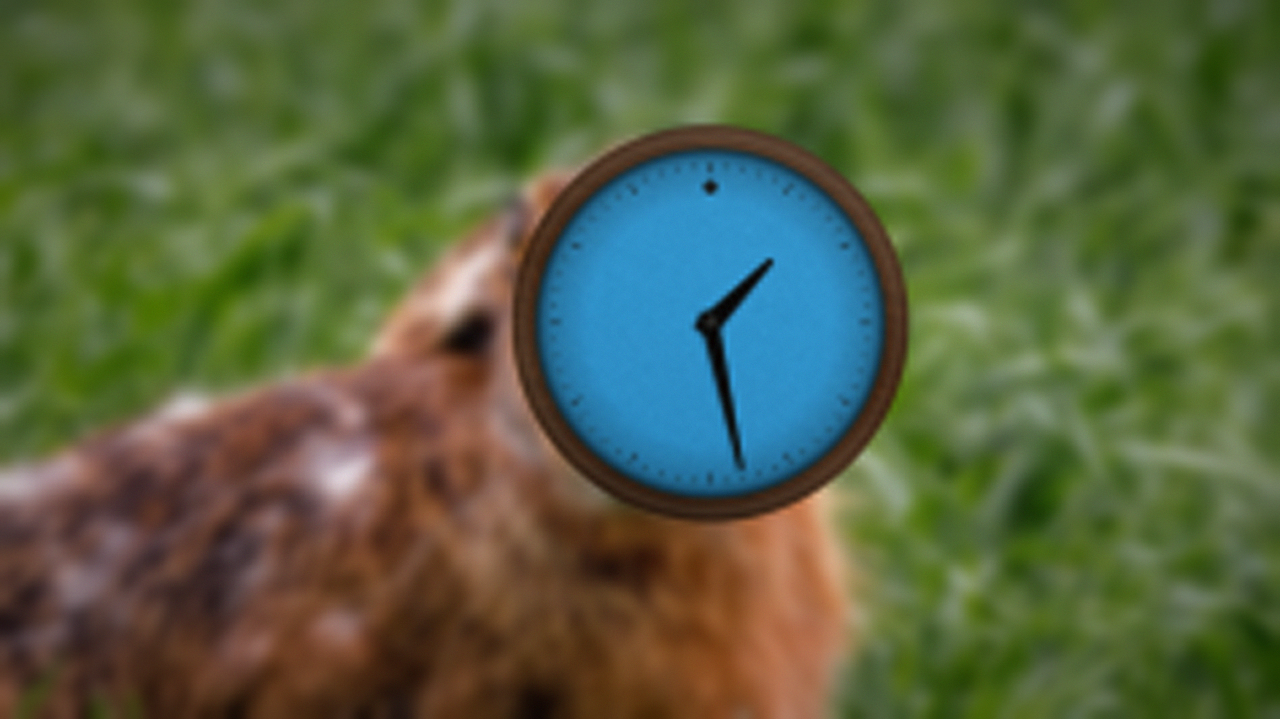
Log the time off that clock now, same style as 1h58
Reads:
1h28
